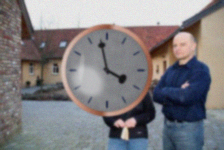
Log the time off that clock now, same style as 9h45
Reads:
3h58
